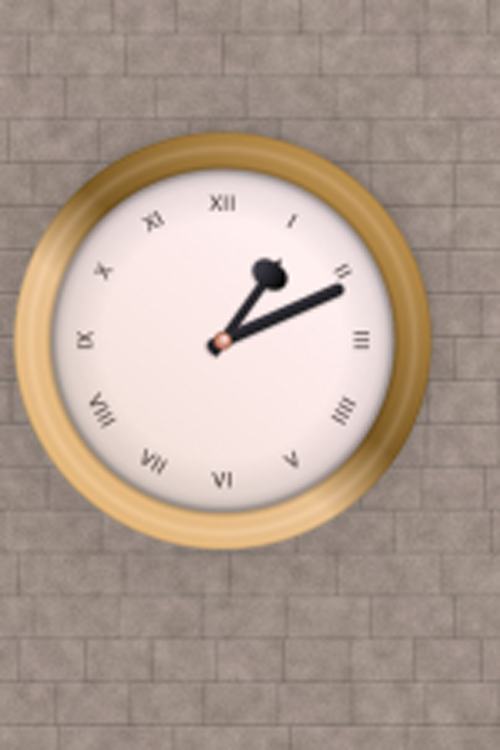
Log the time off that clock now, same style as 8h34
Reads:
1h11
